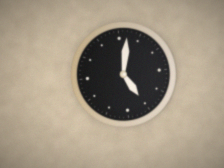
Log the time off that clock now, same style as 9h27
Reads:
5h02
